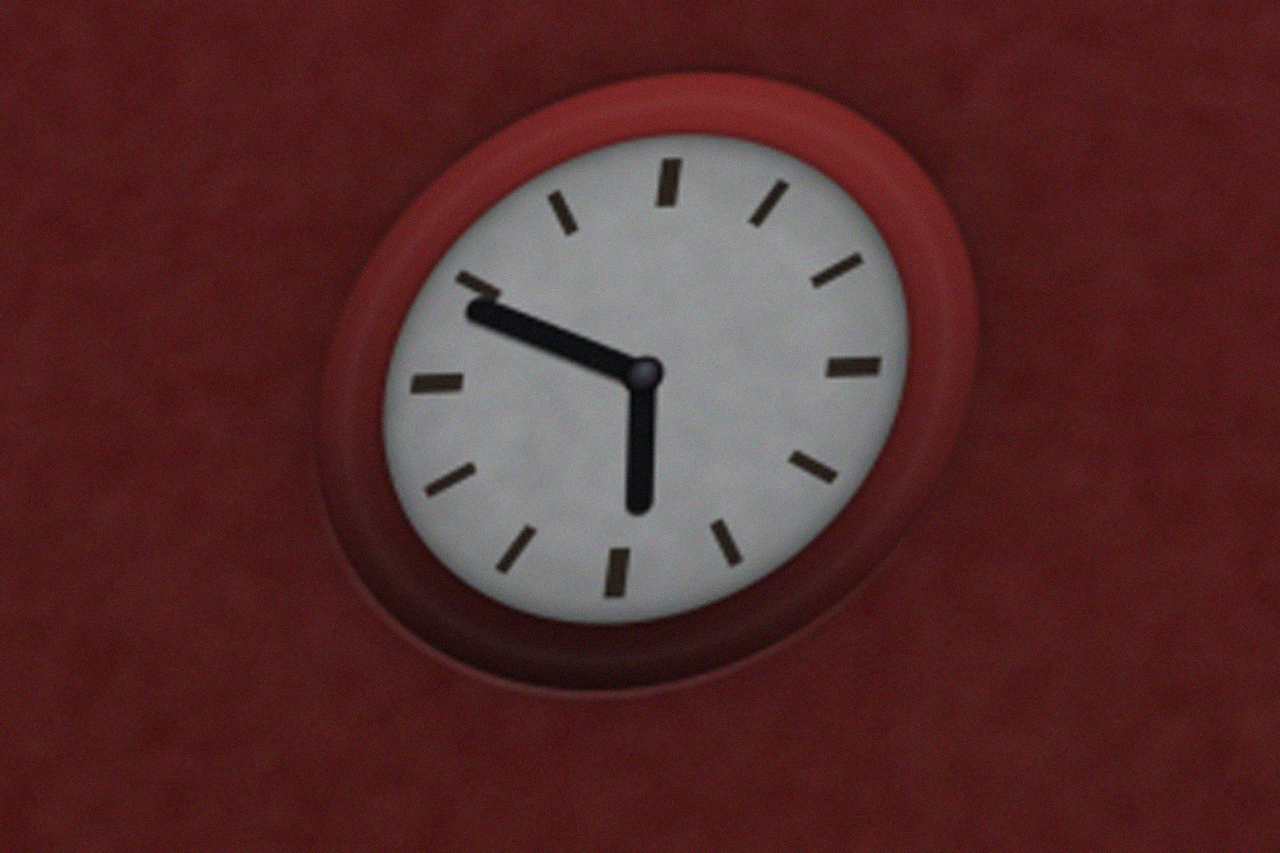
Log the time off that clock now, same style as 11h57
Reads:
5h49
